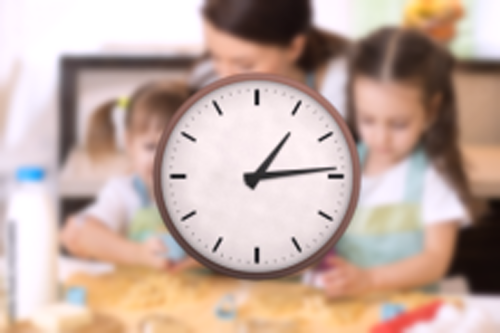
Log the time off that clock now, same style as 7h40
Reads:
1h14
